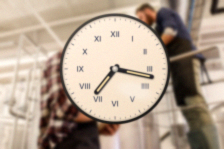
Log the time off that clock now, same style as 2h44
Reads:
7h17
